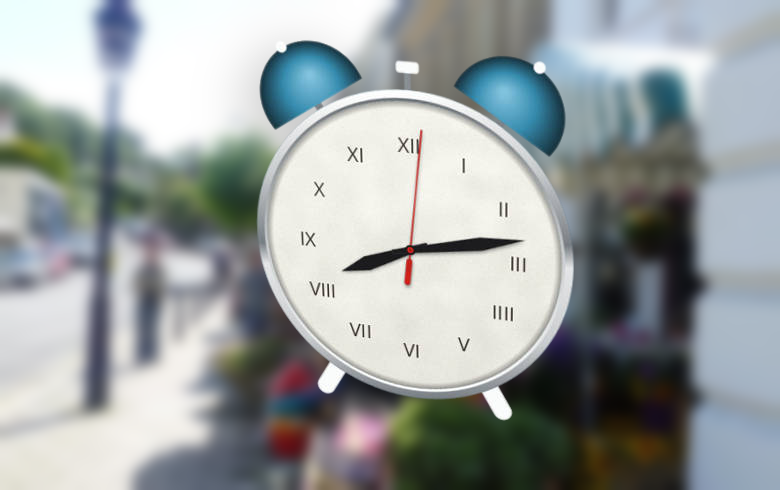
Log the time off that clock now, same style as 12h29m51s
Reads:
8h13m01s
